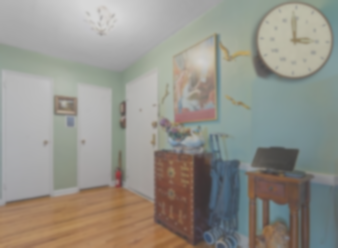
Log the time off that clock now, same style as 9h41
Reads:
2h59
